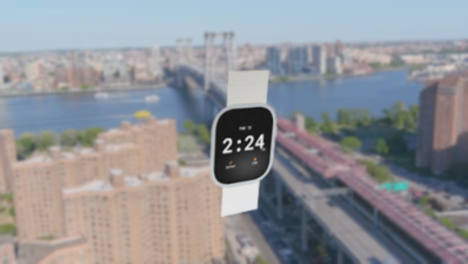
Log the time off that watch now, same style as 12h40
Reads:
2h24
